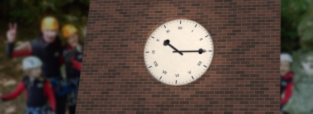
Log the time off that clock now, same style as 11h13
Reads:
10h15
